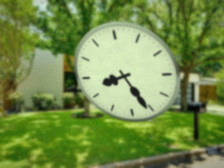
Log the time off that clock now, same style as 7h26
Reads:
8h26
